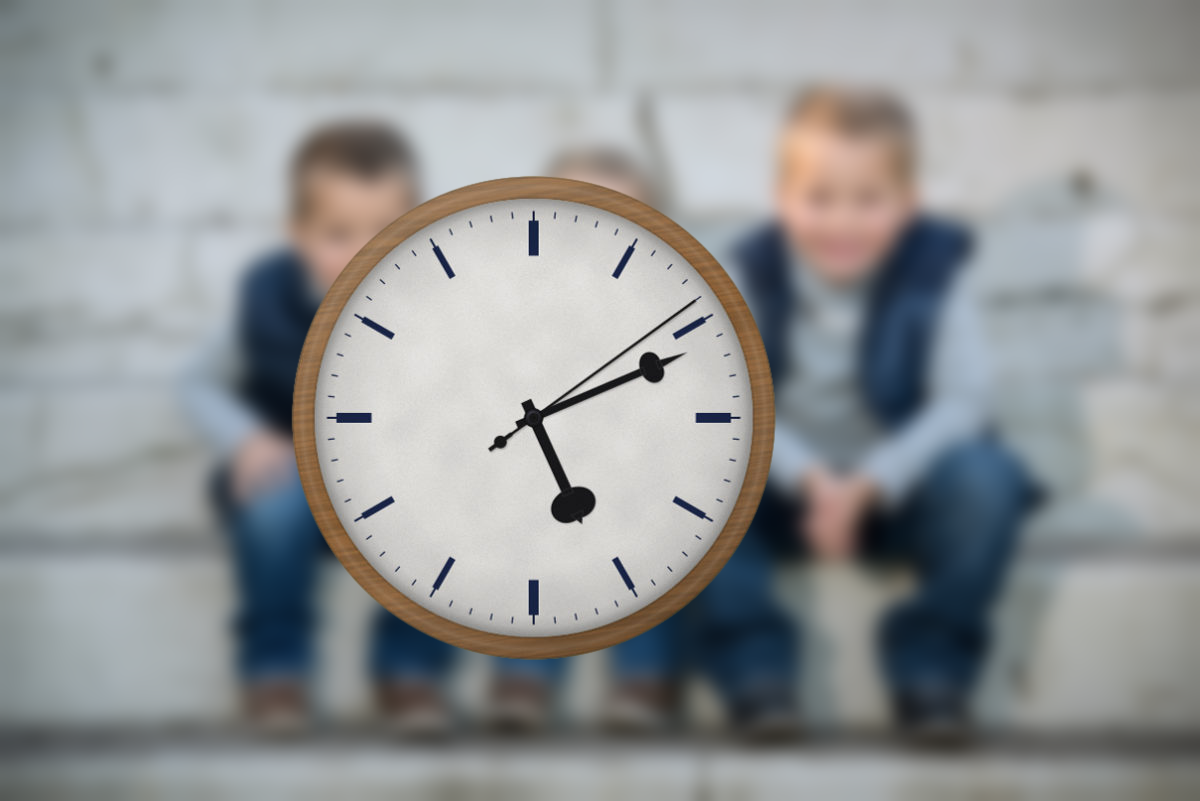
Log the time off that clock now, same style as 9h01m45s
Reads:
5h11m09s
